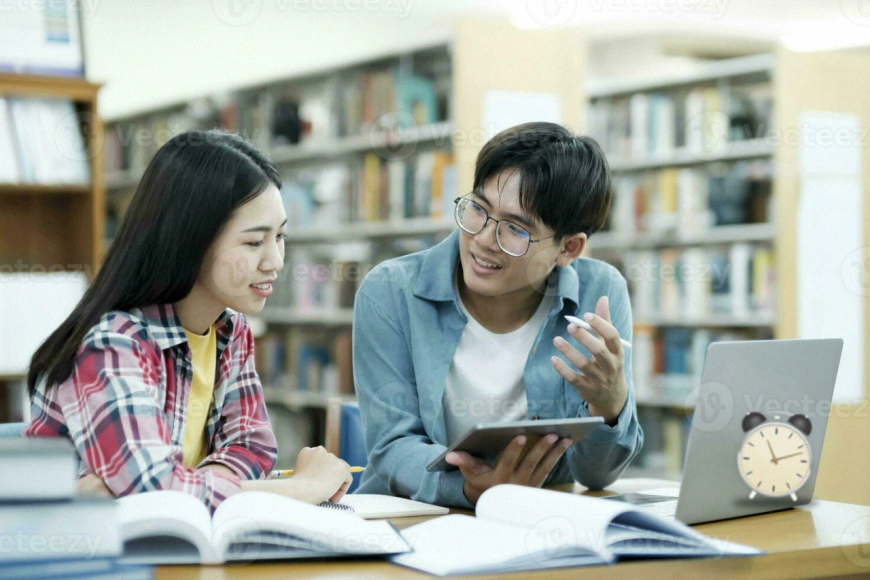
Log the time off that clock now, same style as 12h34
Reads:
11h12
